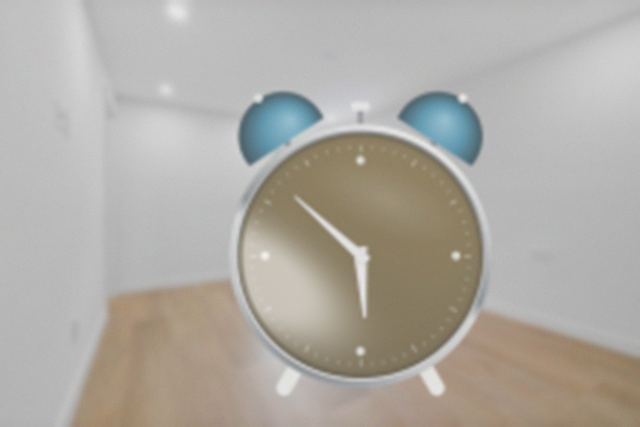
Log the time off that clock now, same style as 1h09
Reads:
5h52
